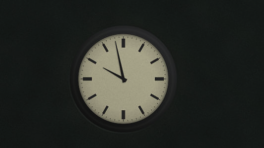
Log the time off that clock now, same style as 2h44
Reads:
9h58
